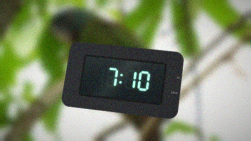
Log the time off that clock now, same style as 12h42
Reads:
7h10
